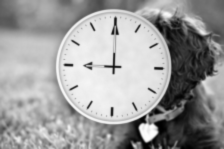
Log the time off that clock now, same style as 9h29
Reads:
9h00
